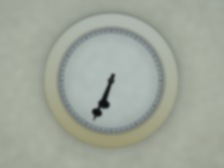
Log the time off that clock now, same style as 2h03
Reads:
6h34
